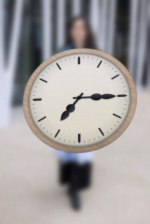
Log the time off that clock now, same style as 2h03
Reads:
7h15
